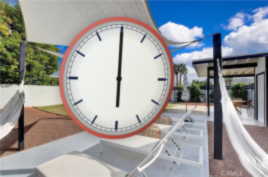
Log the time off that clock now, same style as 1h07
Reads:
6h00
